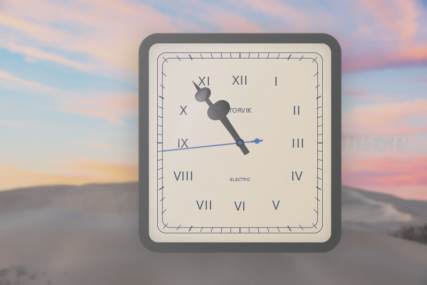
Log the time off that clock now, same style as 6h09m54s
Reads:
10h53m44s
